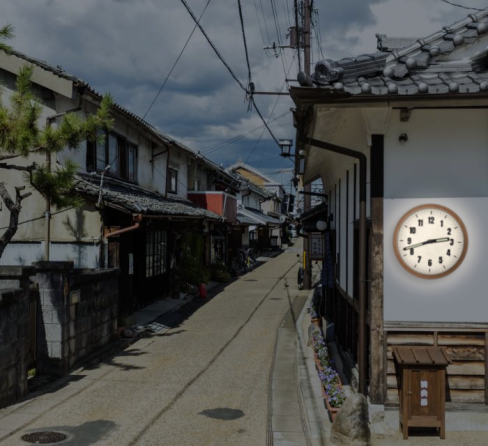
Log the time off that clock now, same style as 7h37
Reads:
2h42
